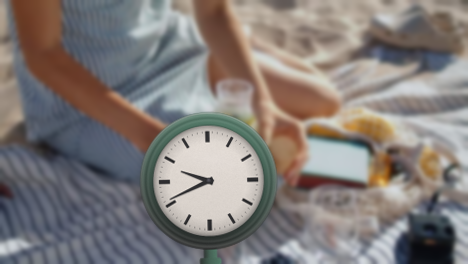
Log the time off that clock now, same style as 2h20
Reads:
9h41
